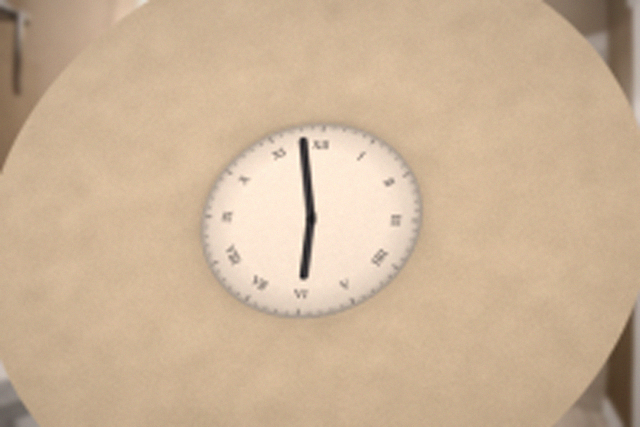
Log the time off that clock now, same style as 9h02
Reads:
5h58
